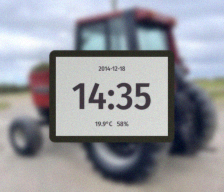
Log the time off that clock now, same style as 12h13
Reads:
14h35
